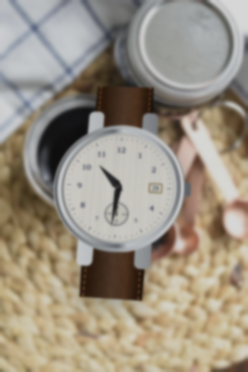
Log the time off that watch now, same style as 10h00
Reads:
10h31
